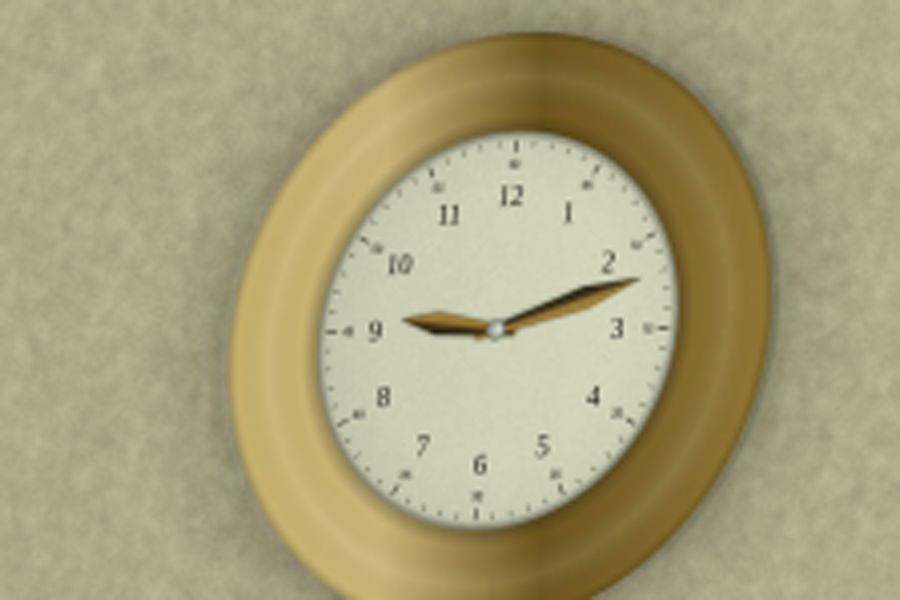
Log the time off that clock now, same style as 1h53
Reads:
9h12
